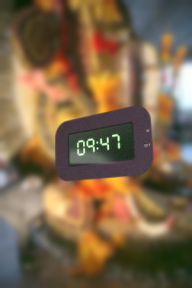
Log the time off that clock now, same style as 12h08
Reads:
9h47
